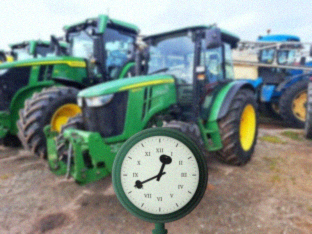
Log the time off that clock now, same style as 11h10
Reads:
12h41
